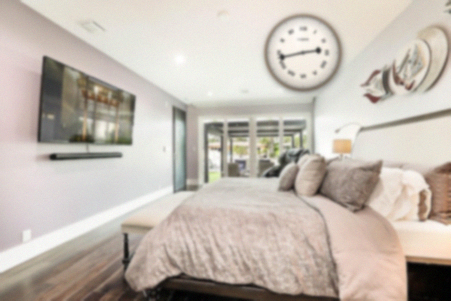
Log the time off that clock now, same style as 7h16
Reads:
2h43
